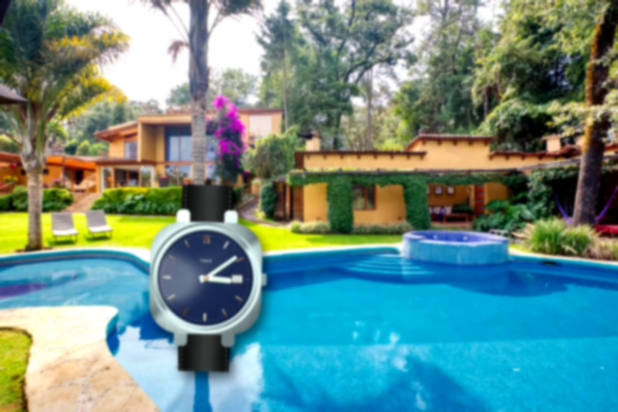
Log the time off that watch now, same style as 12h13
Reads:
3h09
